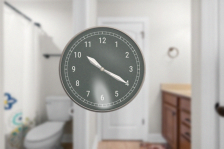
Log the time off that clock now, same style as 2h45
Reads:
10h20
